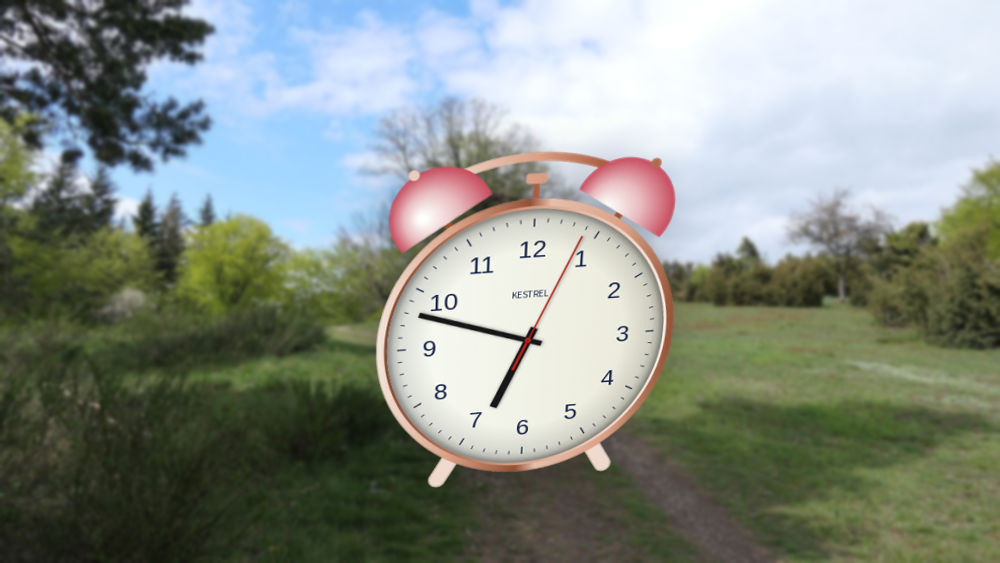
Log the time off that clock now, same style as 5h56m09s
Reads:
6h48m04s
